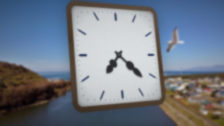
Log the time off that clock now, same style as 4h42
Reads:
7h22
